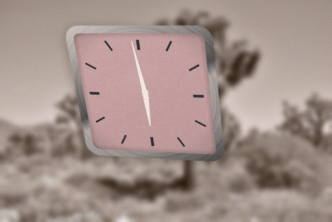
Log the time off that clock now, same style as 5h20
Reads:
5h59
